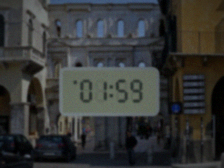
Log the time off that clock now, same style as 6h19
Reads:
1h59
